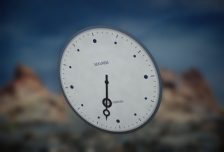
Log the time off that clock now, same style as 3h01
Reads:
6h33
